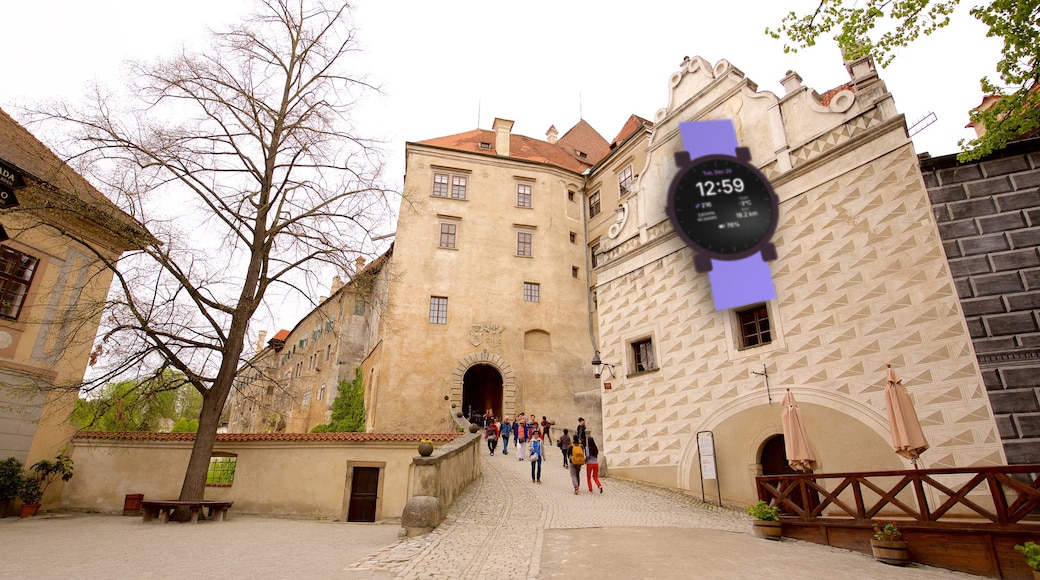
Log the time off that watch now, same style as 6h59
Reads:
12h59
